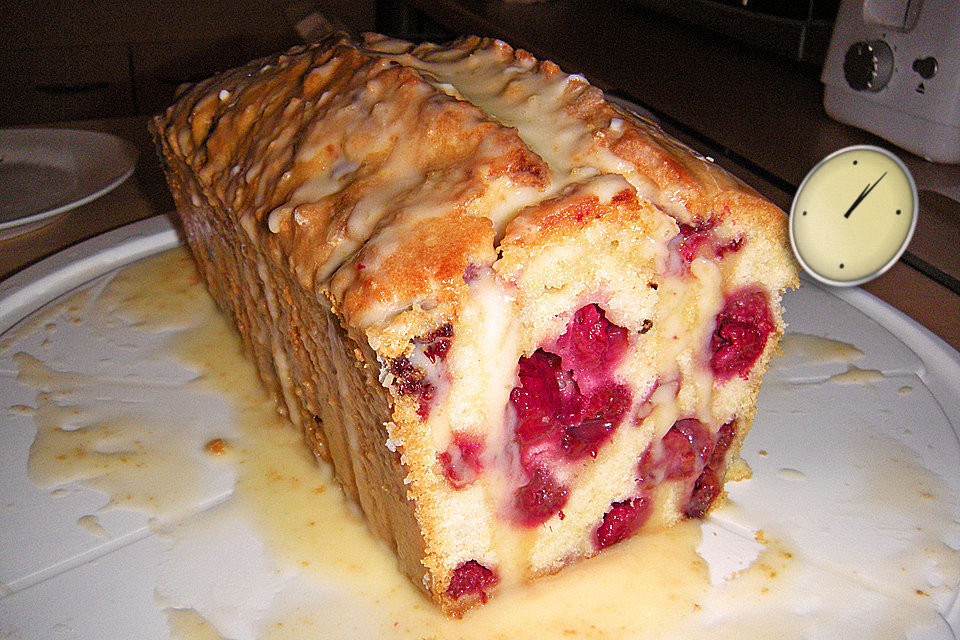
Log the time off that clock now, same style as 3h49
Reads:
1h07
